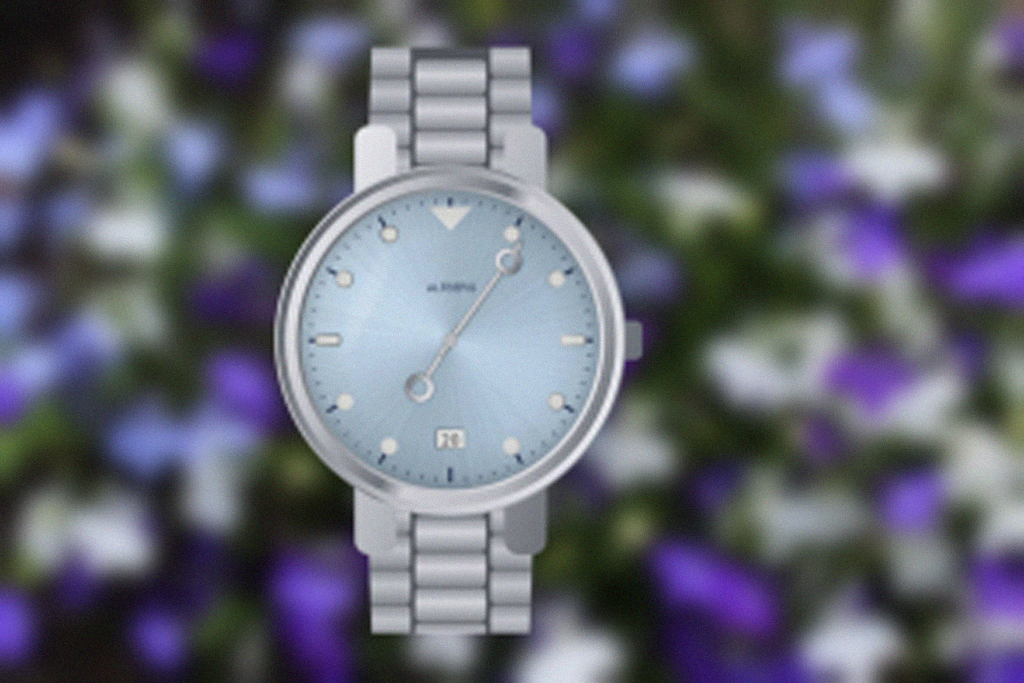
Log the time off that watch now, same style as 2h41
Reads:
7h06
